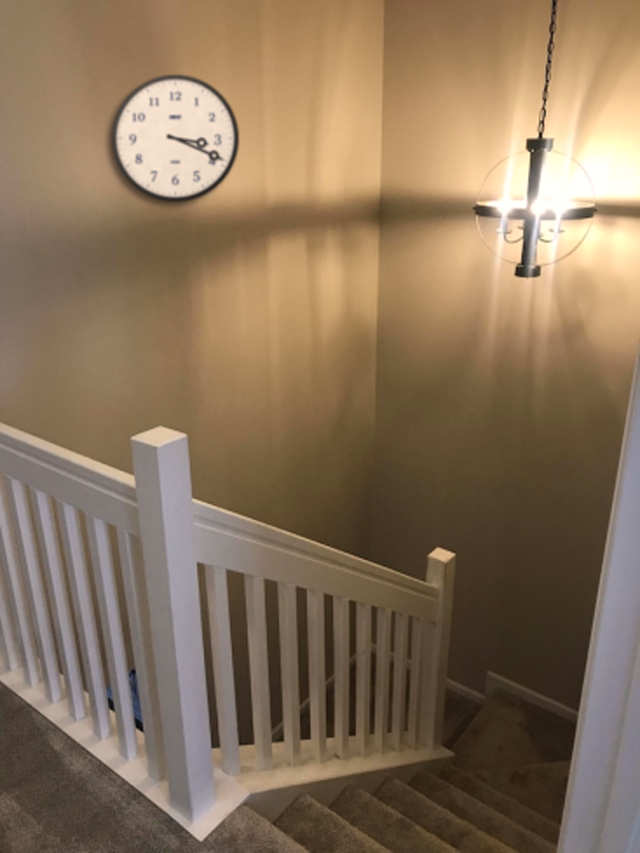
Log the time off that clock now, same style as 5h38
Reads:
3h19
